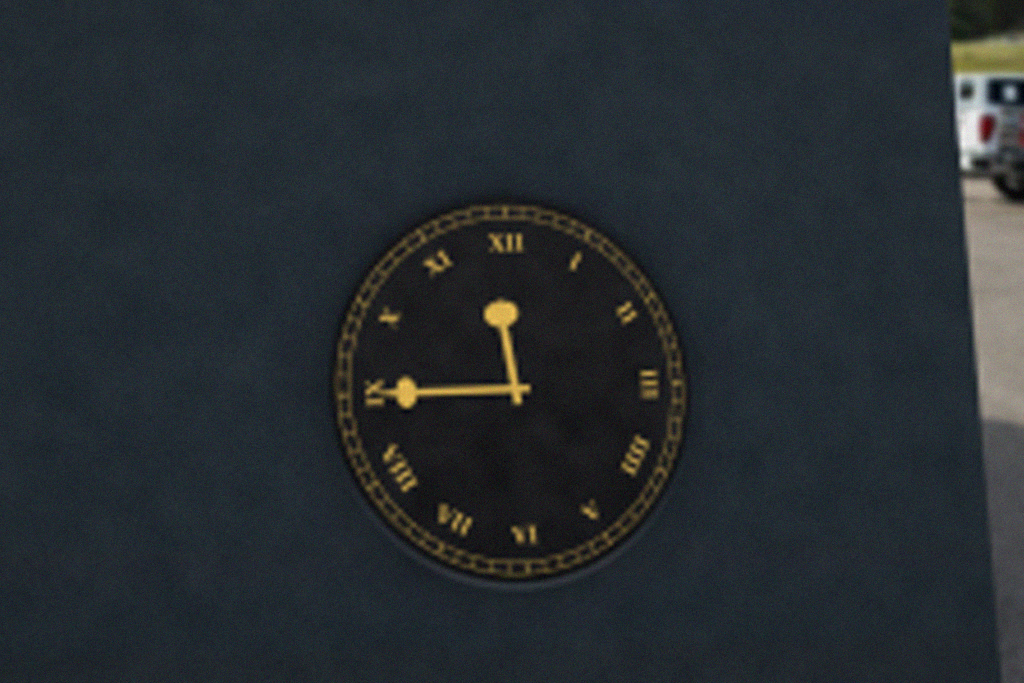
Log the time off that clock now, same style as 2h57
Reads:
11h45
